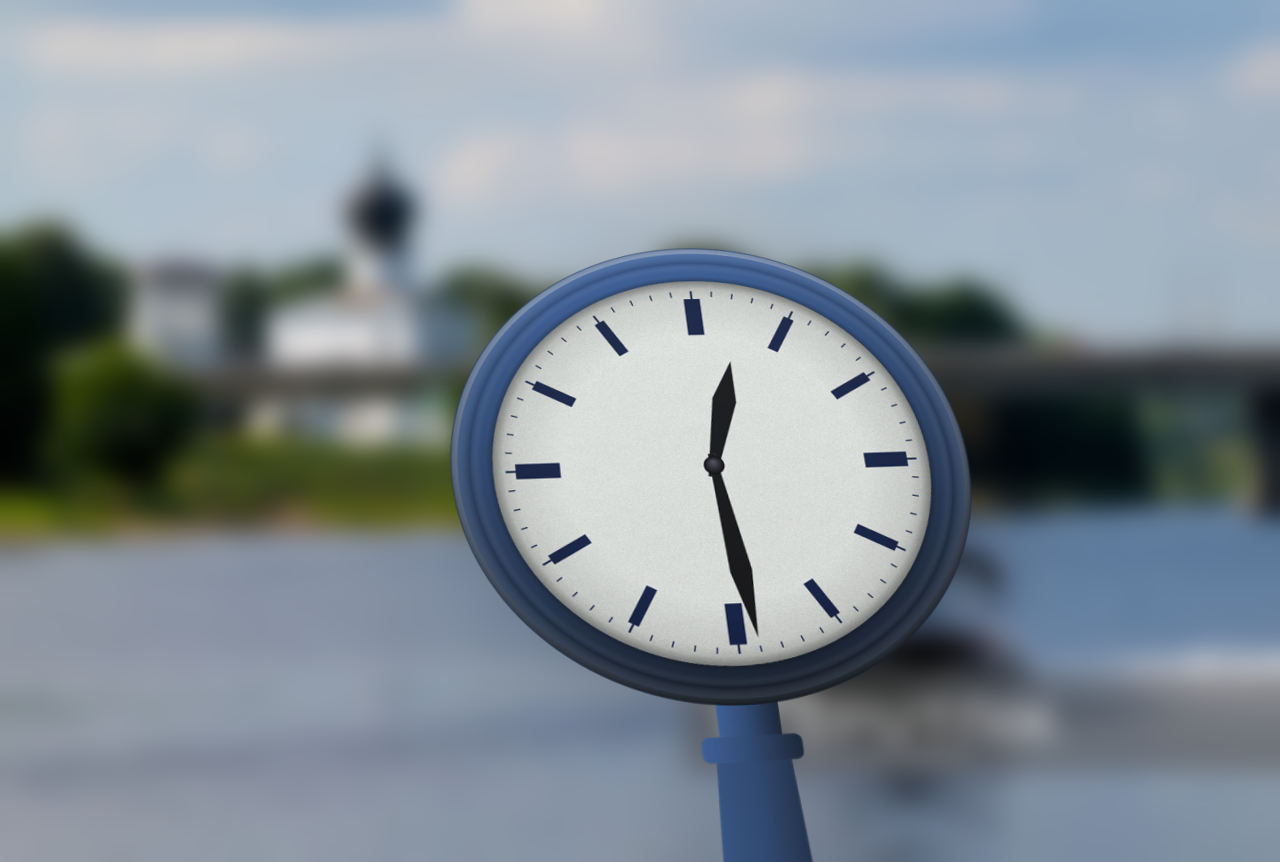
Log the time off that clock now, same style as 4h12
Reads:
12h29
